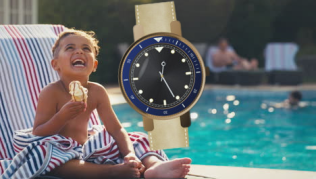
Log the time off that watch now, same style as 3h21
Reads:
12h26
